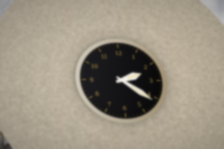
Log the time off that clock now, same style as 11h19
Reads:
2h21
